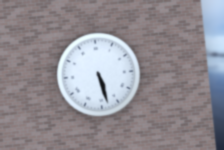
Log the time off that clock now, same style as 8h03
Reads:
5h28
